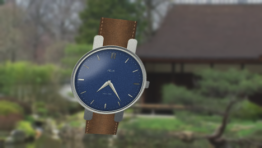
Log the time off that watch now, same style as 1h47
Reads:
7h24
